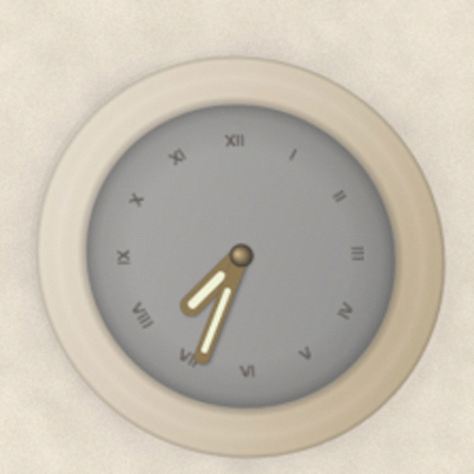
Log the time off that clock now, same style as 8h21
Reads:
7h34
